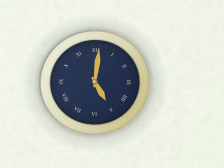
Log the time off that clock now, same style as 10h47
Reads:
5h01
